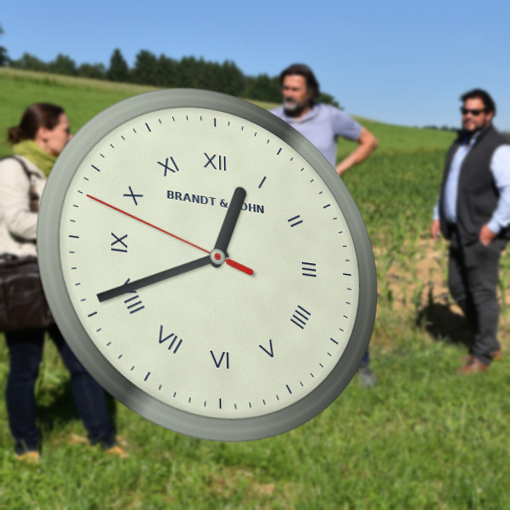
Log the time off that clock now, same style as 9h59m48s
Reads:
12h40m48s
